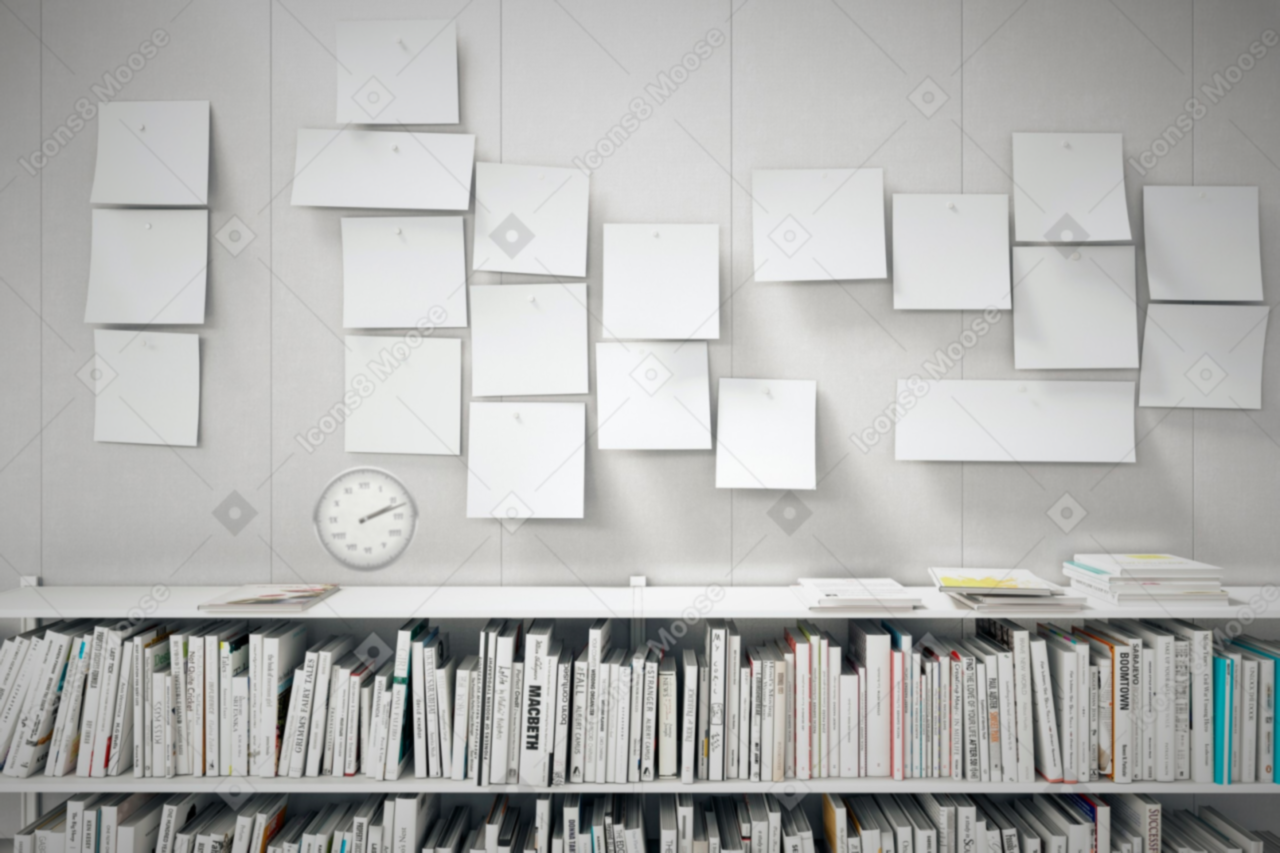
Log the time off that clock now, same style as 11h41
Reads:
2h12
